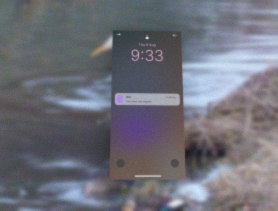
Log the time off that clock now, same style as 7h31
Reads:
9h33
